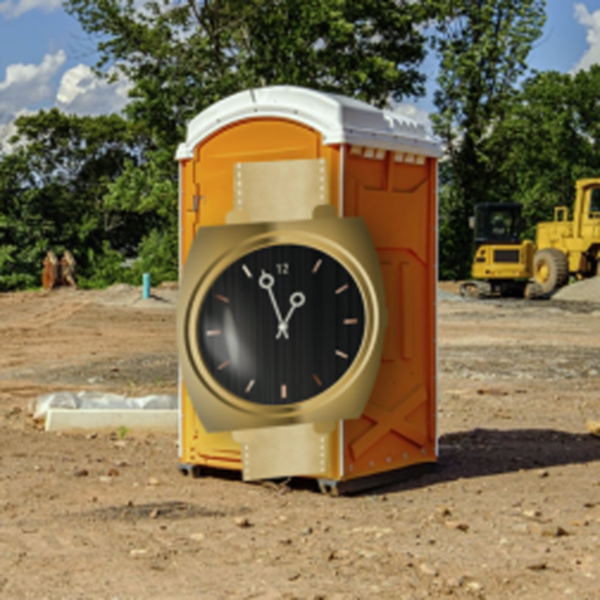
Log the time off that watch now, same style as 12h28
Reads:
12h57
